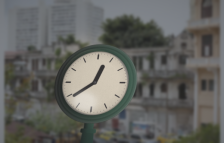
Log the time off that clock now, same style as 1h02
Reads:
12h39
